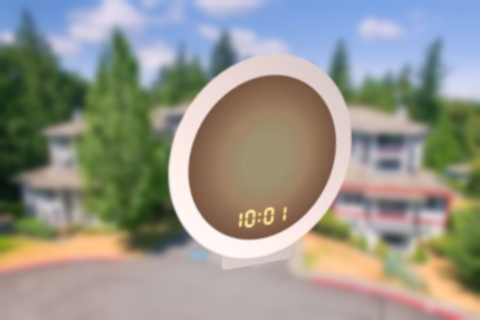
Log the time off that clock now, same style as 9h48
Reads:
10h01
